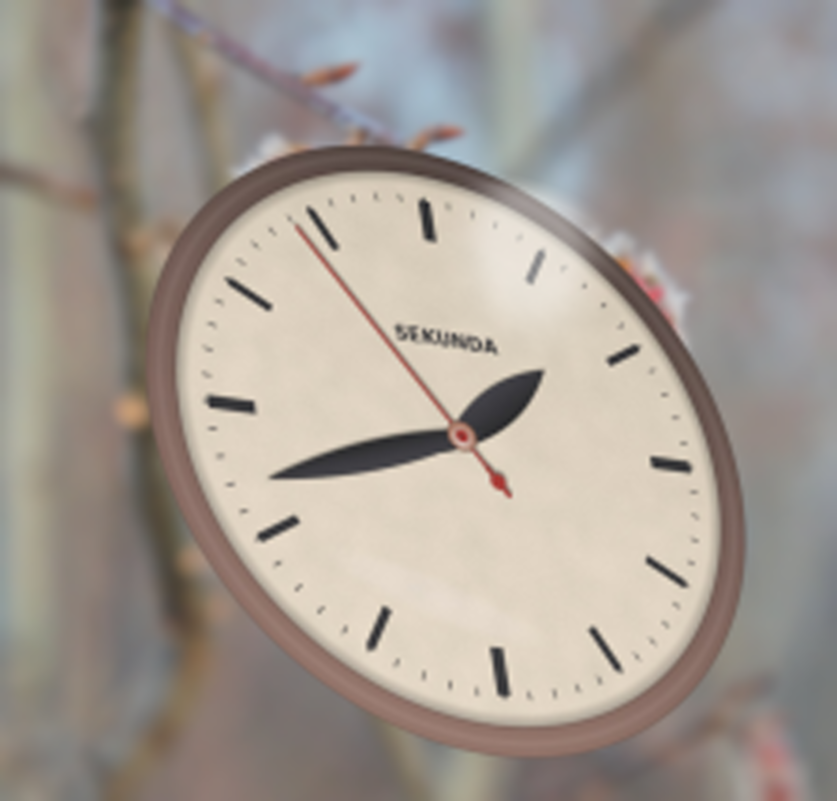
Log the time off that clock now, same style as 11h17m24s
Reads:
1h41m54s
